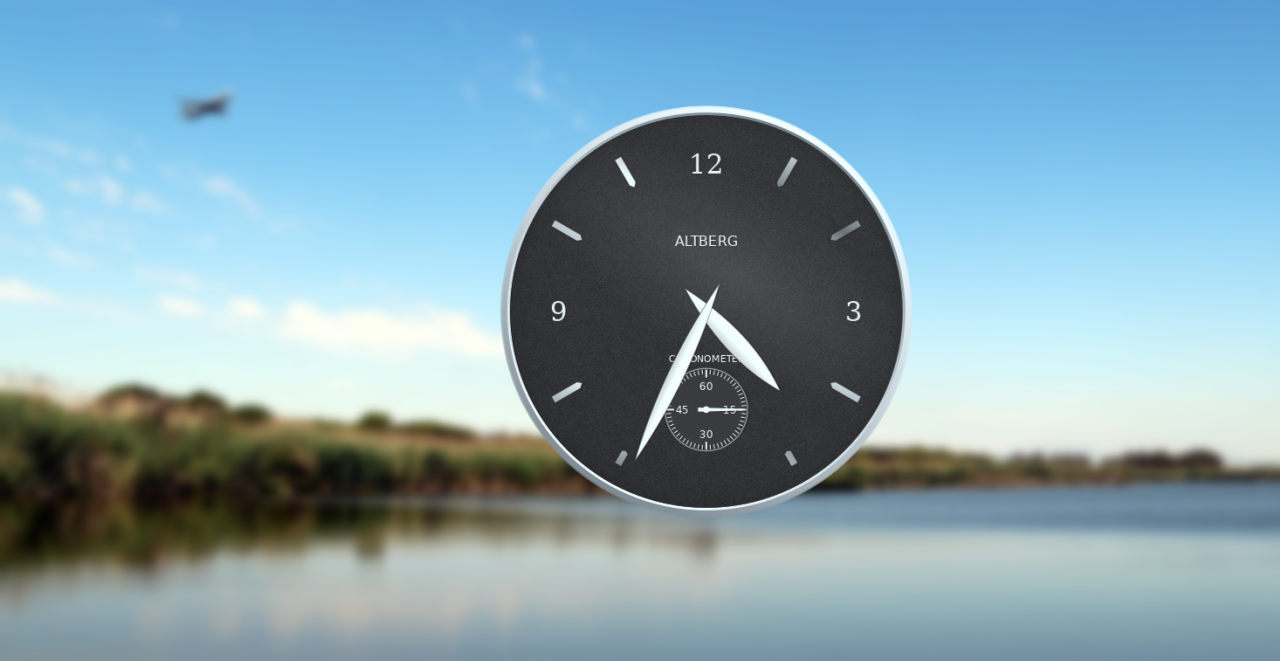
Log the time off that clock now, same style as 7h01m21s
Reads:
4h34m15s
